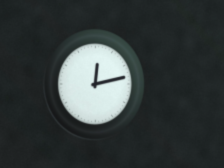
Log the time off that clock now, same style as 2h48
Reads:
12h13
